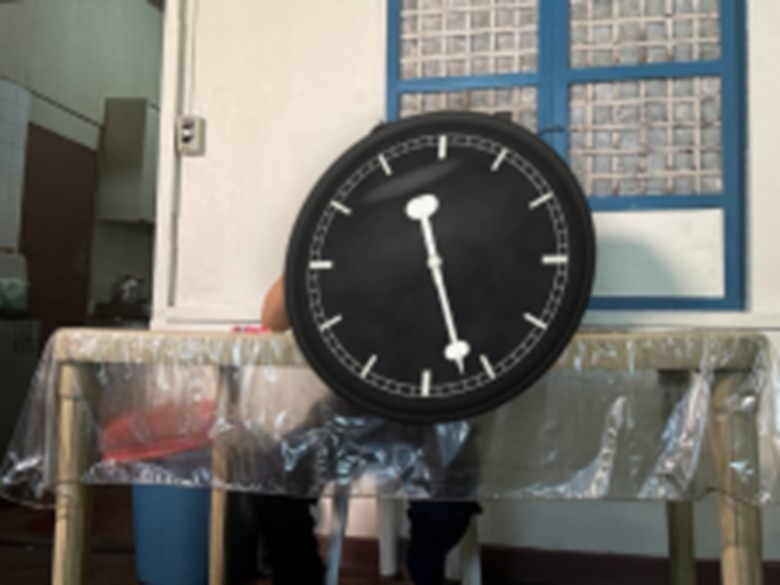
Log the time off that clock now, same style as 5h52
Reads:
11h27
